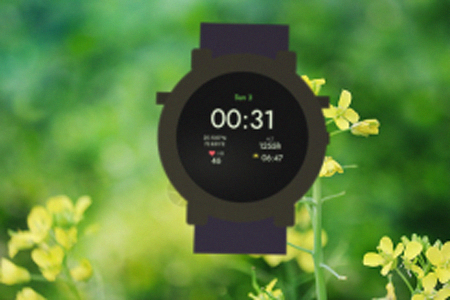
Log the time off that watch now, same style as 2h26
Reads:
0h31
